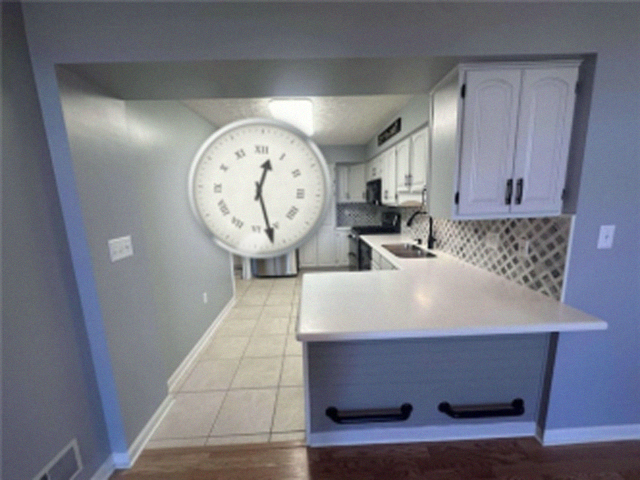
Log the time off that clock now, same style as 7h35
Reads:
12h27
